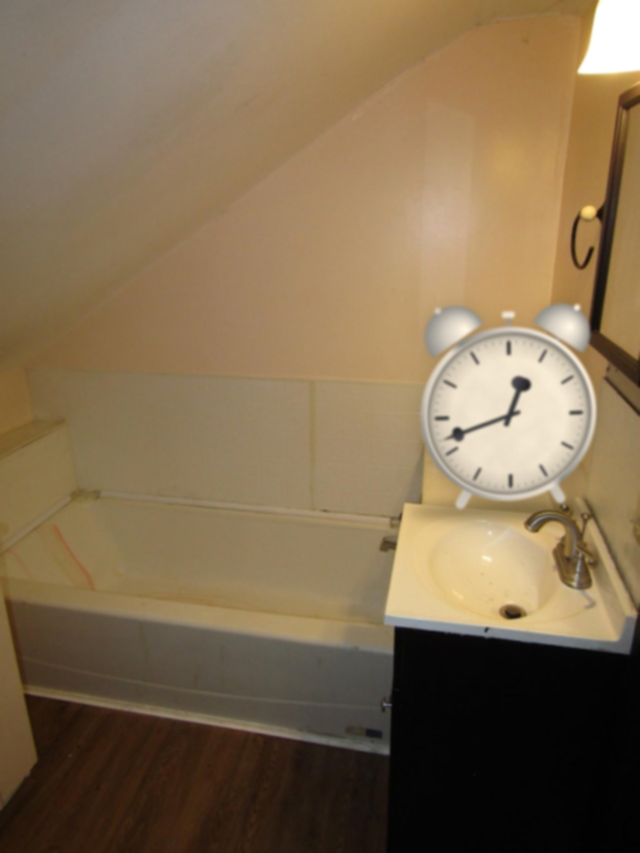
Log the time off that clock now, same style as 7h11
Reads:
12h42
